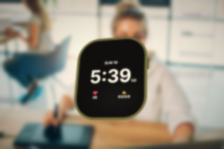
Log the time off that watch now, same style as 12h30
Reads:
5h39
